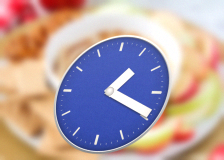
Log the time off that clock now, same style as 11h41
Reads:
1h19
